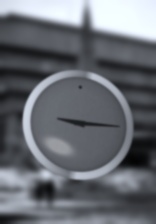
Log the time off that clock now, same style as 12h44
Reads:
9h15
